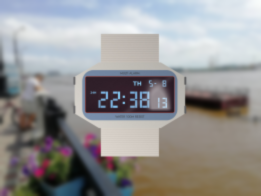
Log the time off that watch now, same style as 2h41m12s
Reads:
22h38m13s
